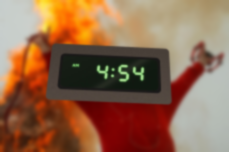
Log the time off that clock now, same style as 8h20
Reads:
4h54
